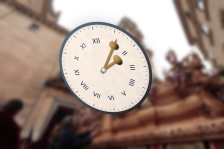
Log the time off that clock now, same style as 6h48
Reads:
2h06
